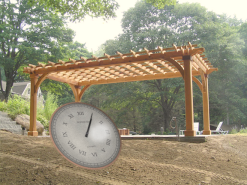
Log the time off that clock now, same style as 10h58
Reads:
1h05
